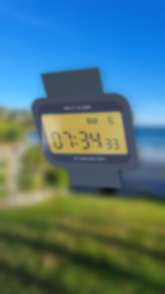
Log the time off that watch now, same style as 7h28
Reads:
7h34
